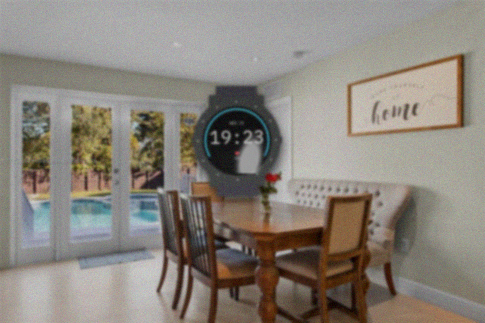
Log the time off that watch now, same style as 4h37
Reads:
19h23
